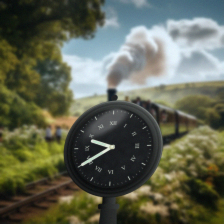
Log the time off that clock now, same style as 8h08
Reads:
9h40
